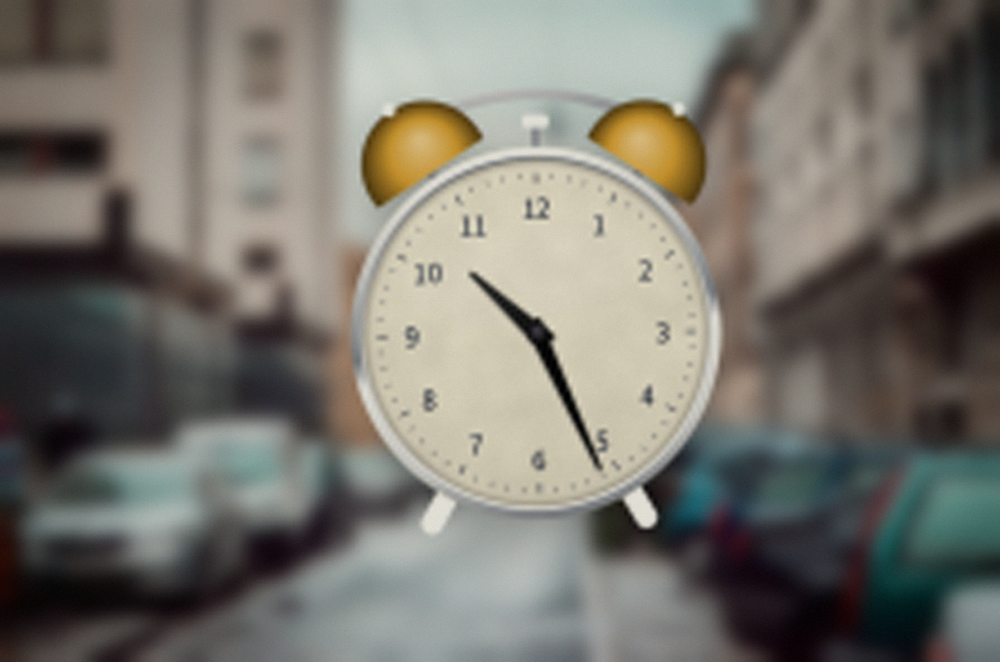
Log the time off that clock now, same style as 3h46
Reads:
10h26
